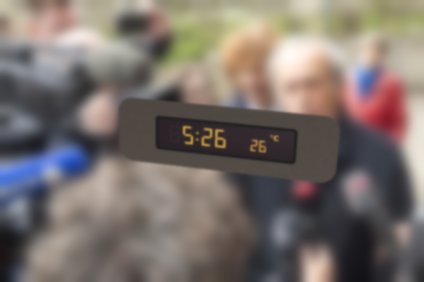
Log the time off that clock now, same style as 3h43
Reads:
5h26
